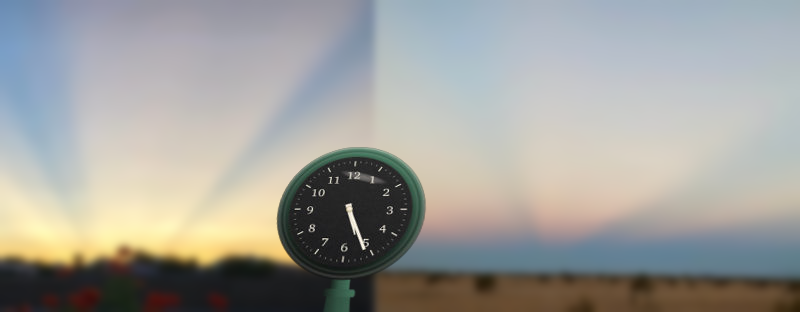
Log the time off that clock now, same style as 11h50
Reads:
5h26
